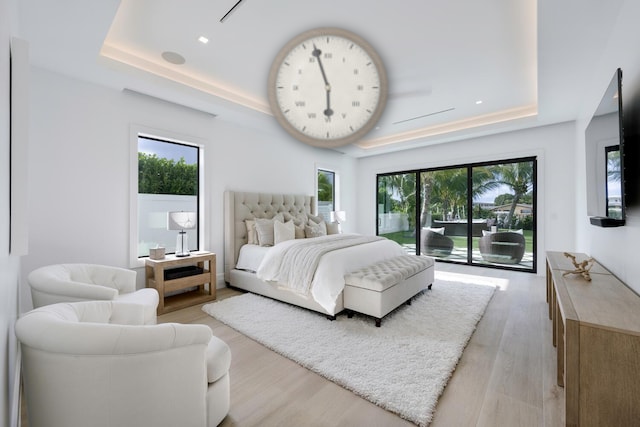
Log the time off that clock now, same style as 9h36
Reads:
5h57
